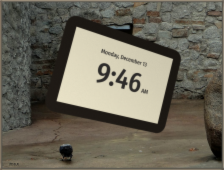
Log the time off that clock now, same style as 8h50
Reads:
9h46
